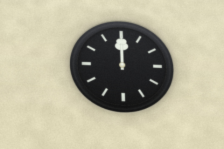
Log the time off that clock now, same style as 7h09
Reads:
12h00
